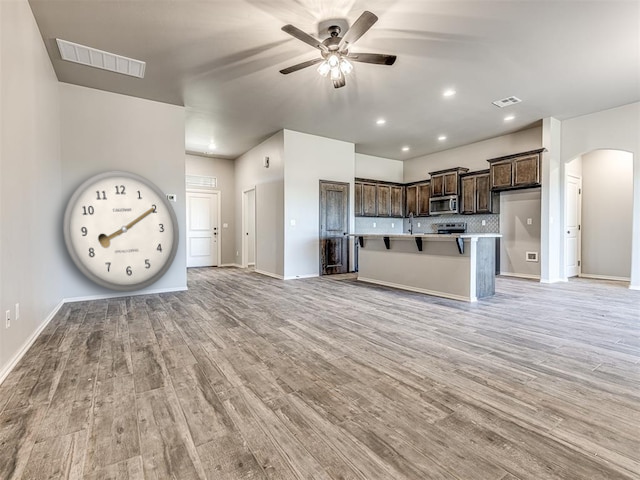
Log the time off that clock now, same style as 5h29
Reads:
8h10
